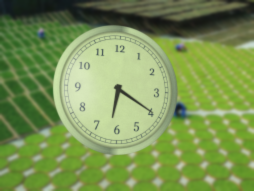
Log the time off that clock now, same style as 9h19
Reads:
6h20
